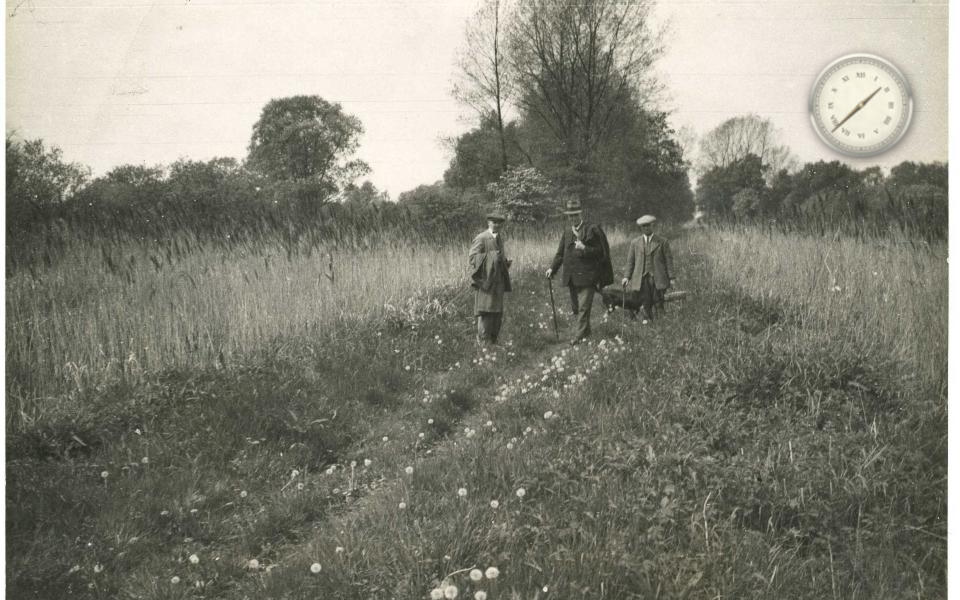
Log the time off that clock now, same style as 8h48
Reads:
1h38
